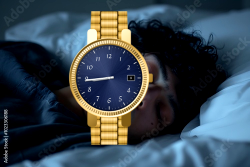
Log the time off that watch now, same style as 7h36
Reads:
8h44
